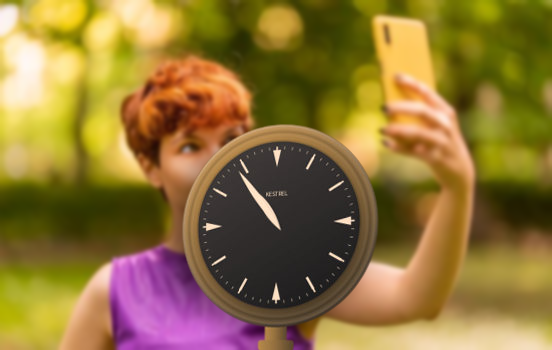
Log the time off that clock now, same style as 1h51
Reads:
10h54
